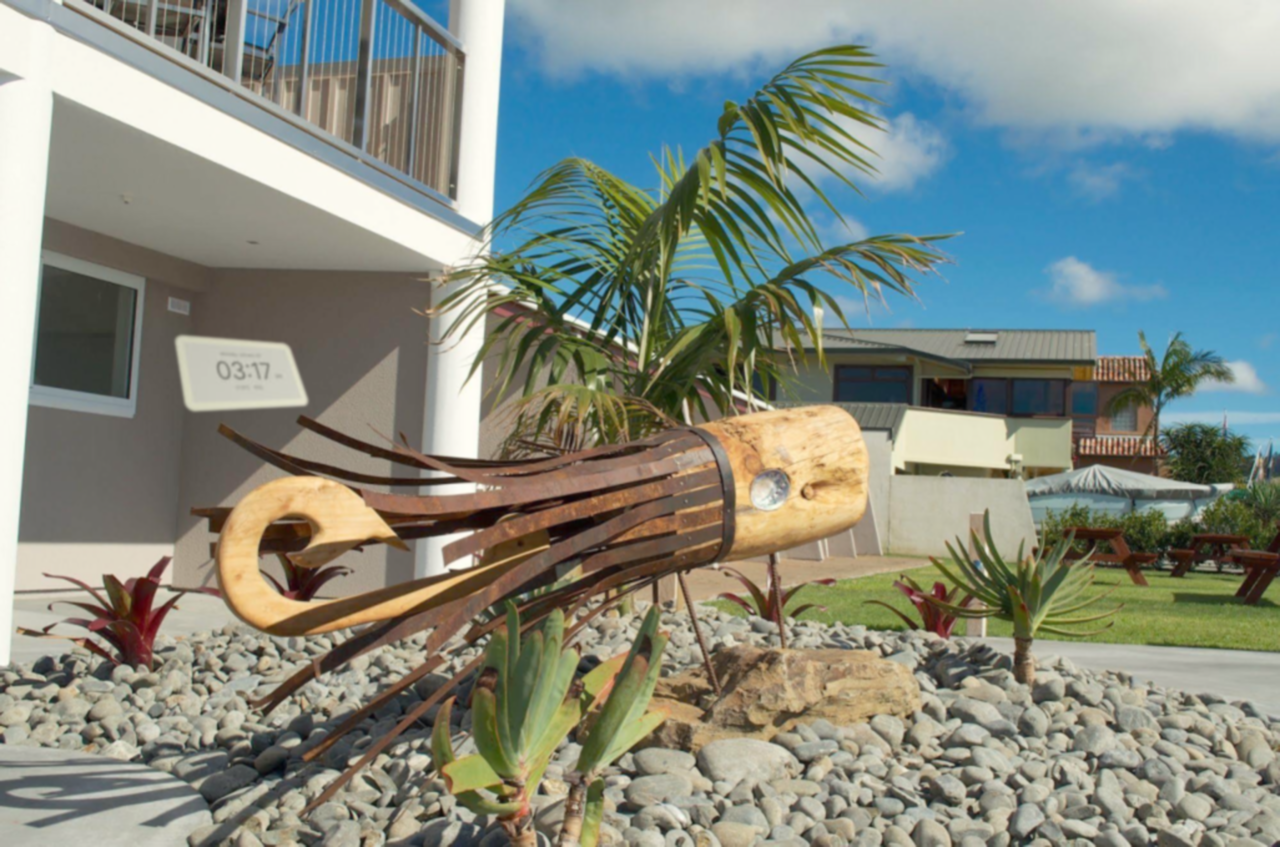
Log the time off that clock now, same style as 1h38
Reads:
3h17
